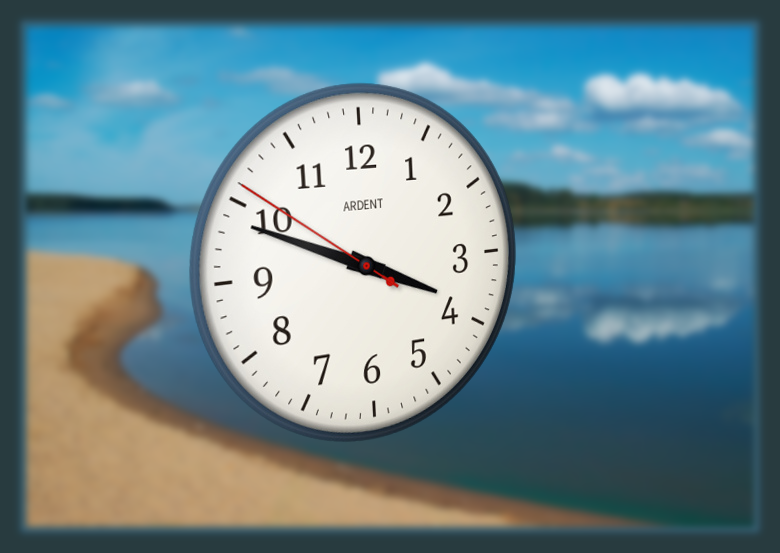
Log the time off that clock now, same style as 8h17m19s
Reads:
3h48m51s
